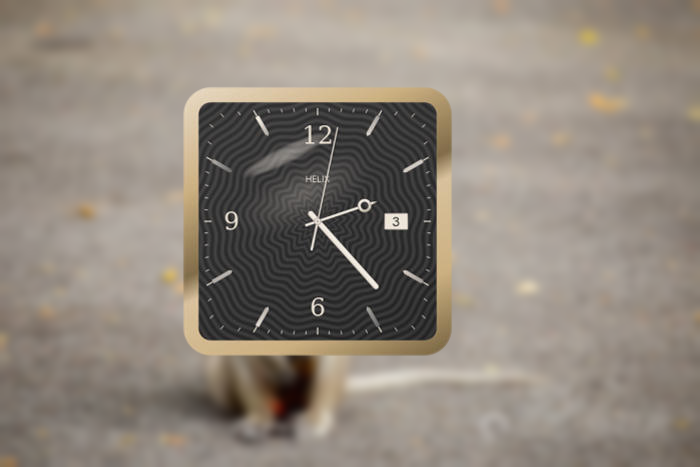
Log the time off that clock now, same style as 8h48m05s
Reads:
2h23m02s
